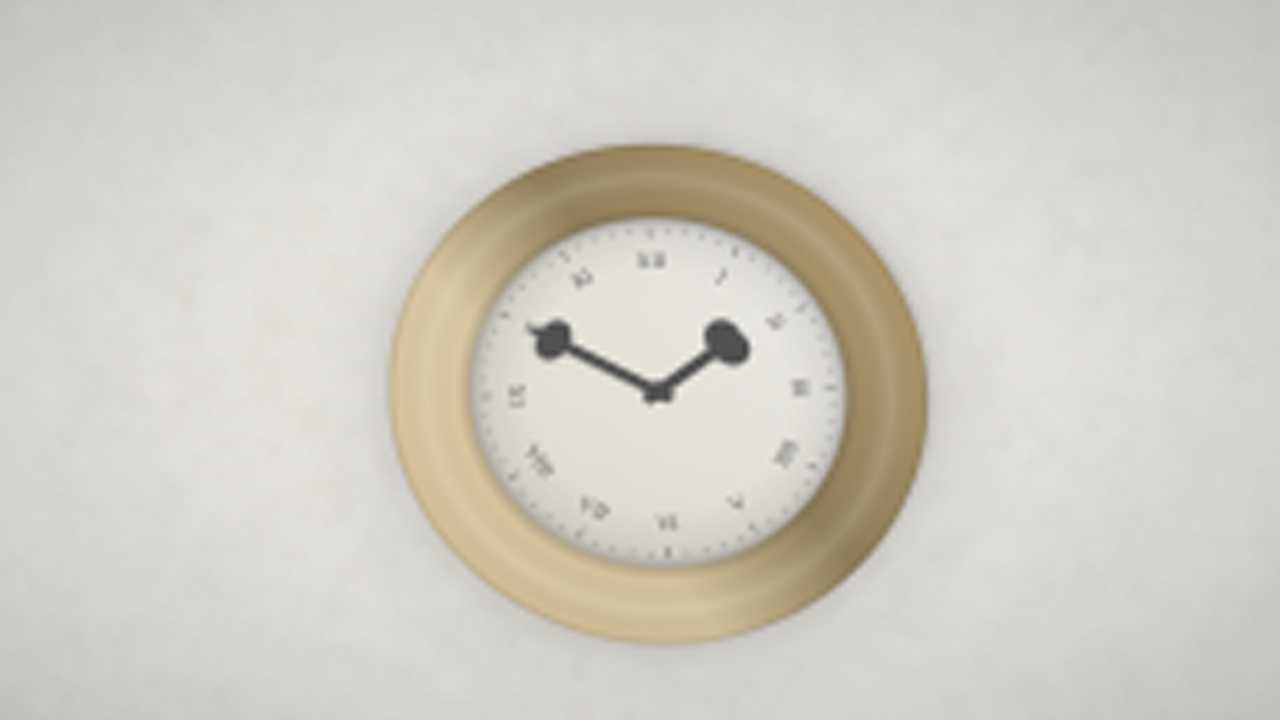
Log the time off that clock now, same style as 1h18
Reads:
1h50
